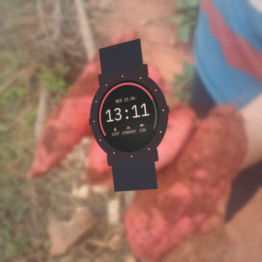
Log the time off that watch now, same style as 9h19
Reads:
13h11
